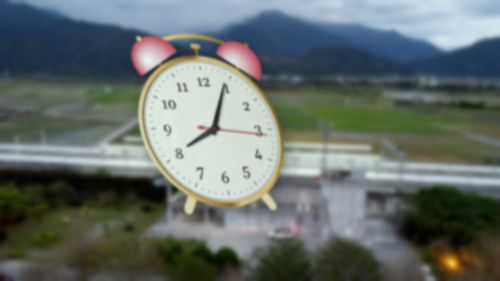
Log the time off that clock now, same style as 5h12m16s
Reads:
8h04m16s
